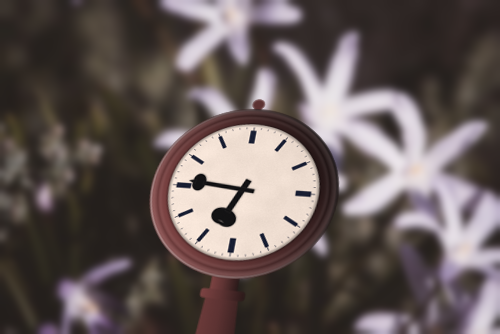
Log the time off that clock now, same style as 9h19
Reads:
6h46
